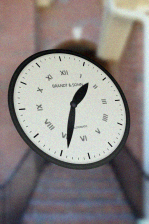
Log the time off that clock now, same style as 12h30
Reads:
1h34
